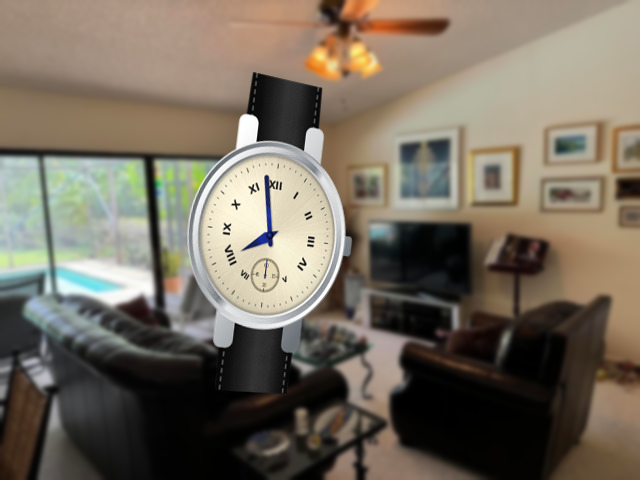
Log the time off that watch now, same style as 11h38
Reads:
7h58
